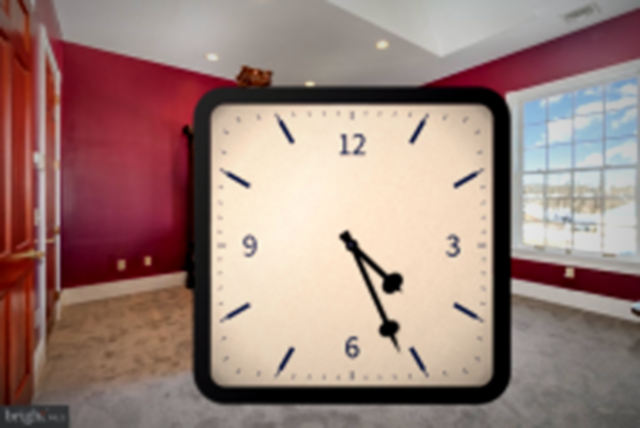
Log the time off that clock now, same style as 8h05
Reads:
4h26
